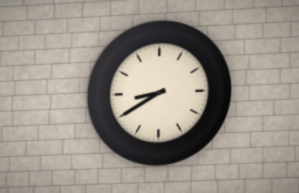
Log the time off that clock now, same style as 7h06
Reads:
8h40
